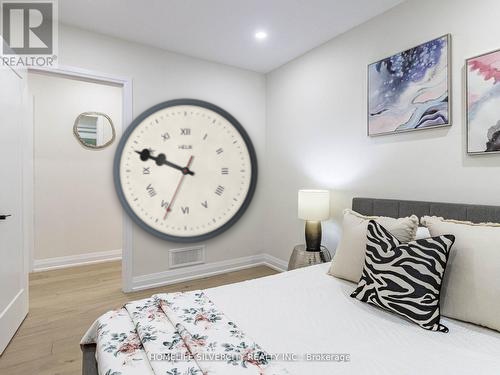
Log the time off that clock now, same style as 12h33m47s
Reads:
9h48m34s
